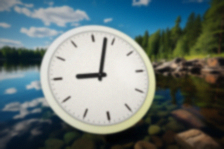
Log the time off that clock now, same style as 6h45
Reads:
9h03
